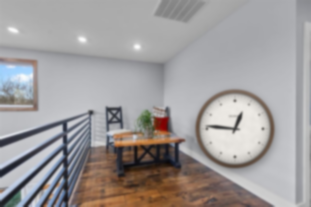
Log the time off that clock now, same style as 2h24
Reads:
12h46
